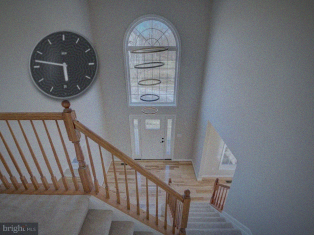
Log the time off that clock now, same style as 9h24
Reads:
5h47
